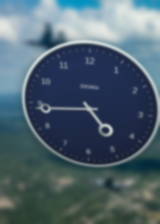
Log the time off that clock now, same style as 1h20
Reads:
4h44
